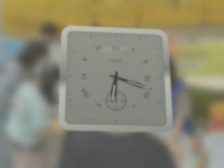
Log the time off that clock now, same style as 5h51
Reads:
6h18
